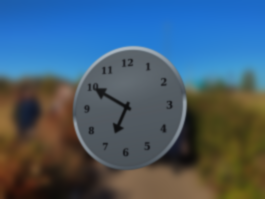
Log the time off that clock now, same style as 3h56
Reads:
6h50
